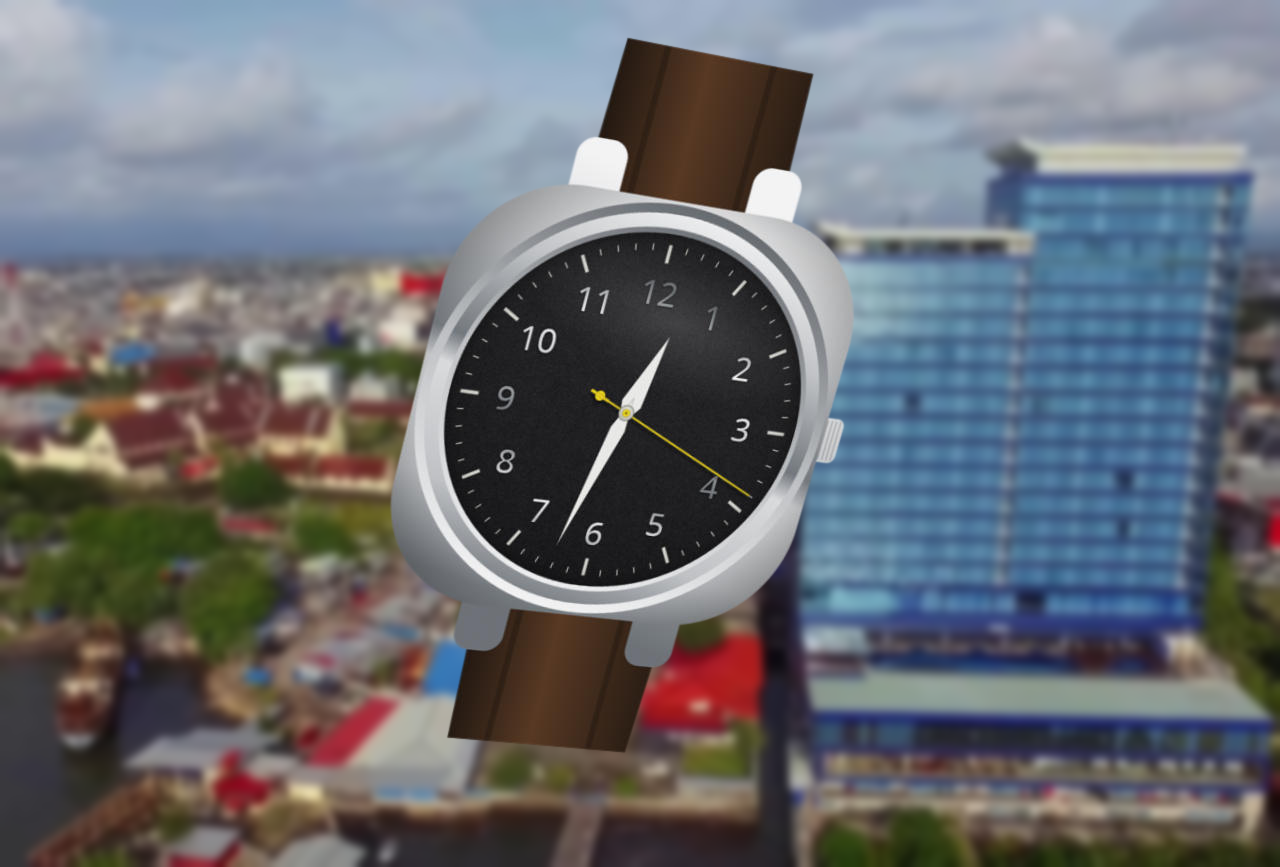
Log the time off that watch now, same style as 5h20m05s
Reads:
12h32m19s
